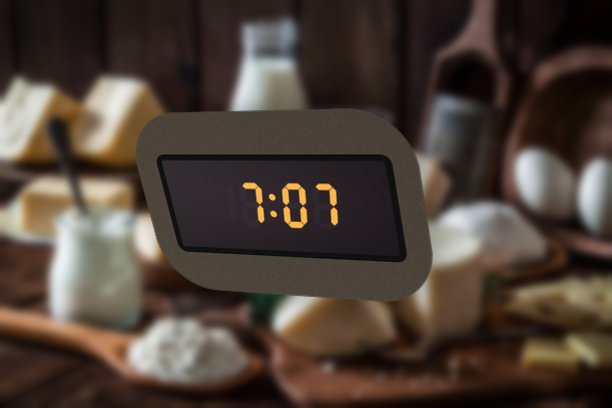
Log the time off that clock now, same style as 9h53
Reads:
7h07
